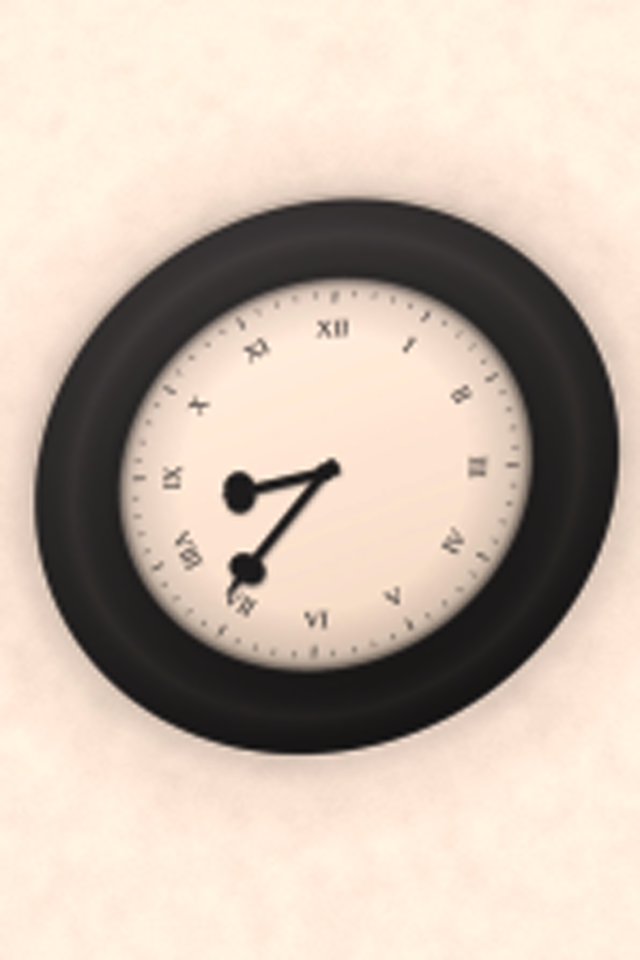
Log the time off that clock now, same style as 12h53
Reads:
8h36
